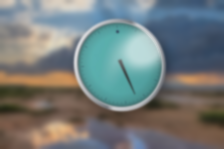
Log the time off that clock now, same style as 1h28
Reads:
5h27
